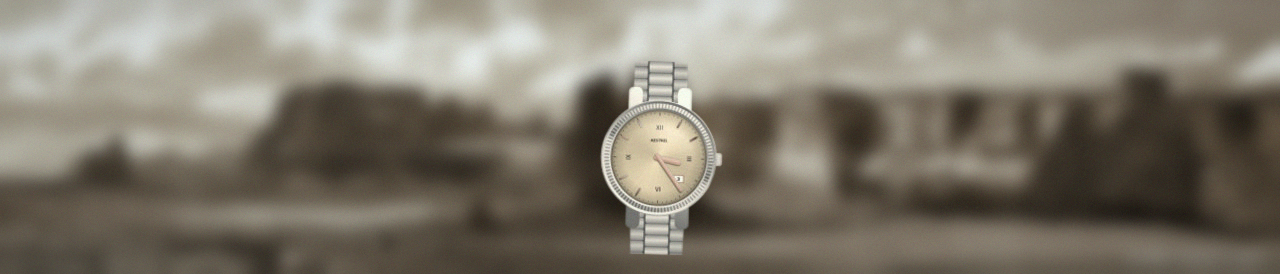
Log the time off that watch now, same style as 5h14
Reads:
3h24
